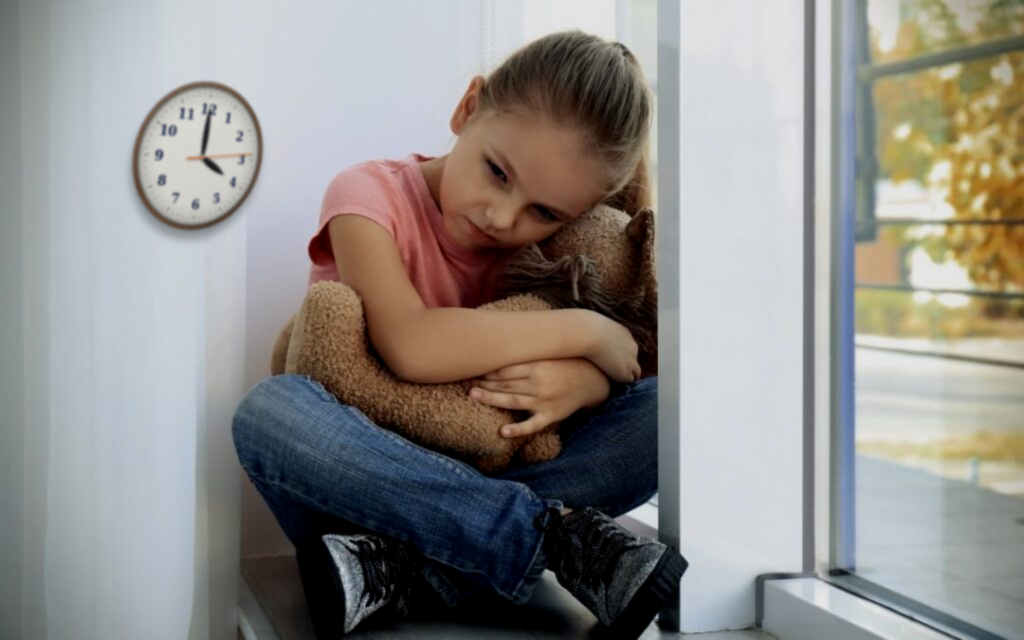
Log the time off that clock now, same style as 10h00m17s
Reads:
4h00m14s
